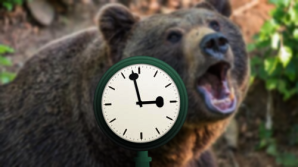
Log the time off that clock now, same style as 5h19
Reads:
2h58
